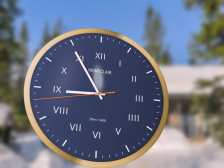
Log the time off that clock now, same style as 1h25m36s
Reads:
8h54m43s
